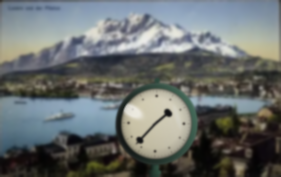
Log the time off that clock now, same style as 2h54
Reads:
1h37
